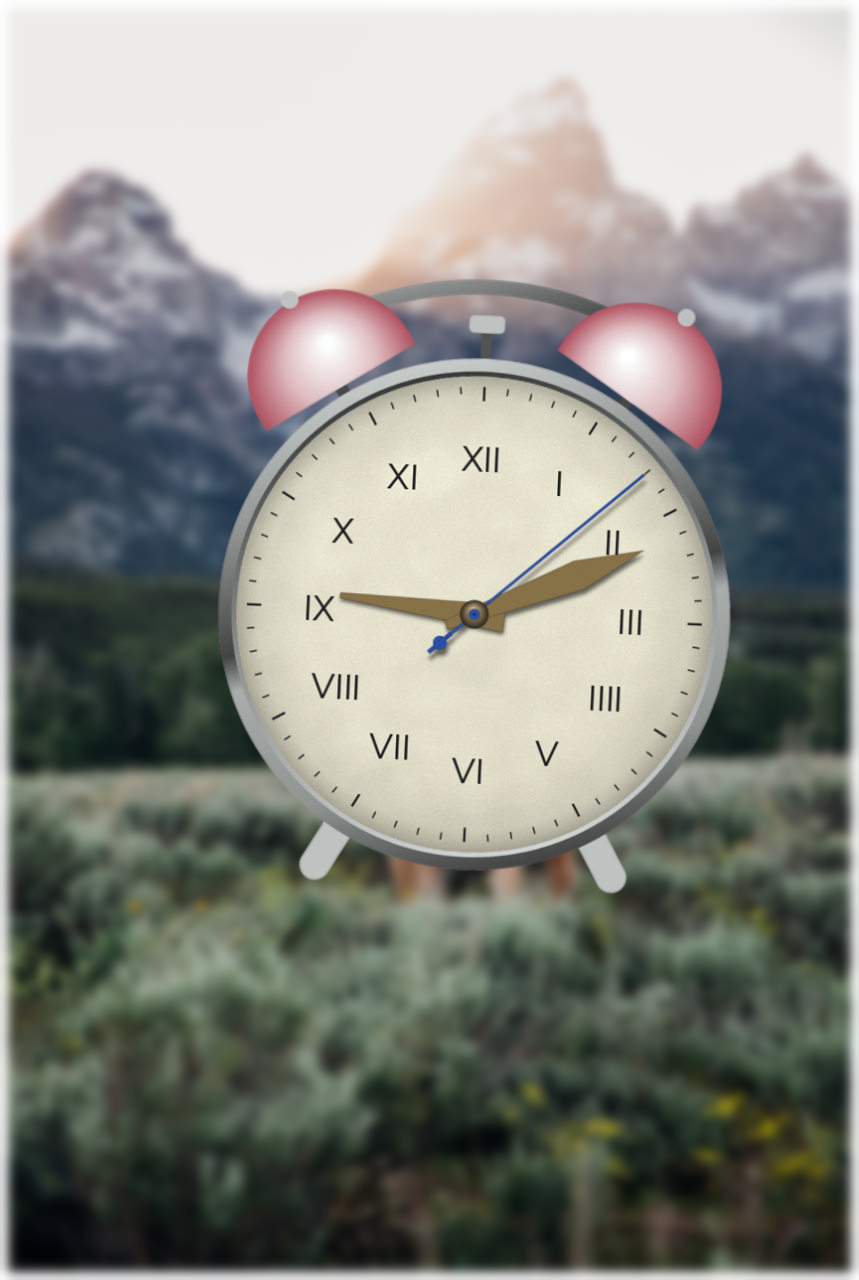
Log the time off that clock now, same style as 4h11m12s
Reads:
9h11m08s
